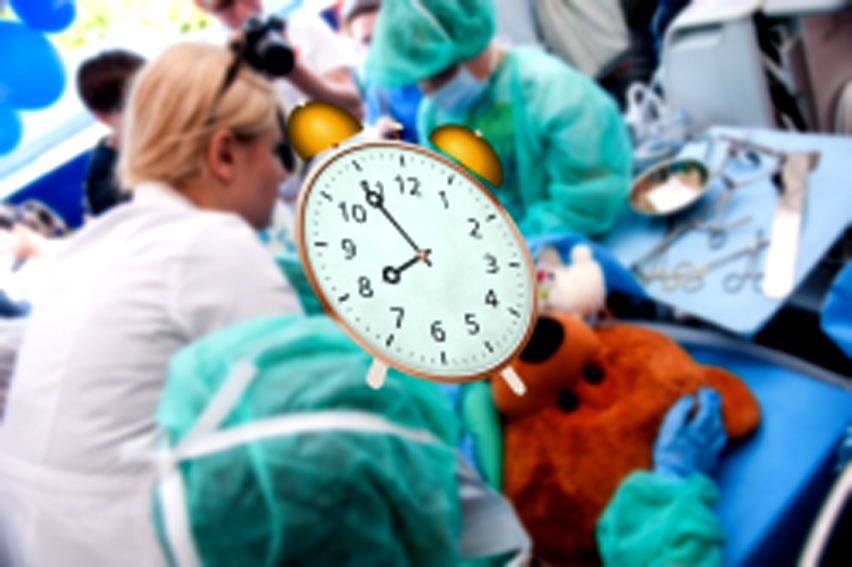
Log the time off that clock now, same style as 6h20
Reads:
7h54
